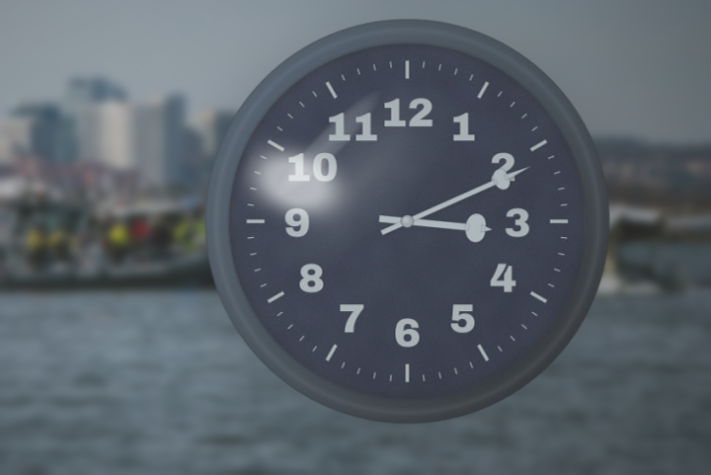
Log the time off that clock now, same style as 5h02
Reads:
3h11
